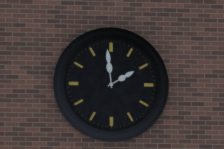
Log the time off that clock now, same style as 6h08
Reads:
1h59
